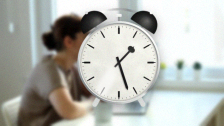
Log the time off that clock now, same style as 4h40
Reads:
1h27
